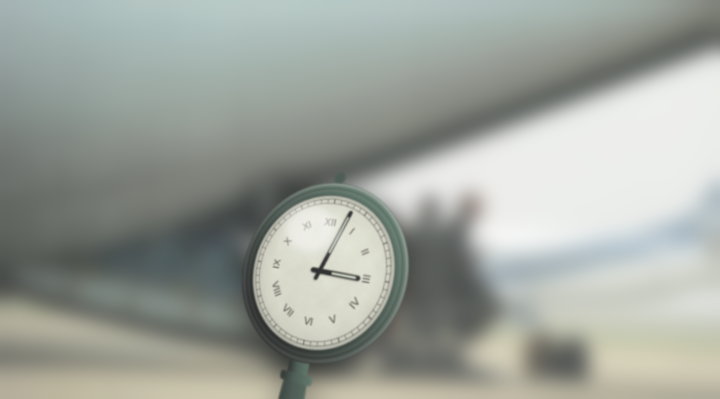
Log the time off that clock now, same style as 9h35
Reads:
3h03
